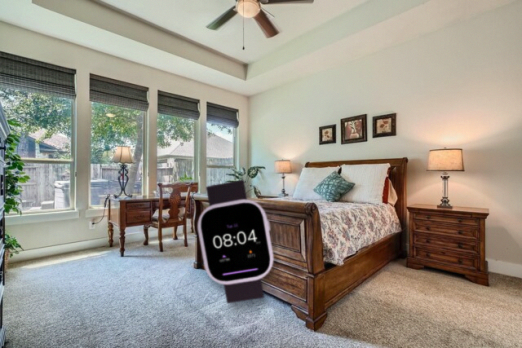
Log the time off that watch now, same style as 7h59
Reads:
8h04
